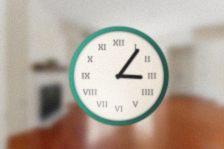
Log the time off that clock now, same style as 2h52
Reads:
3h06
